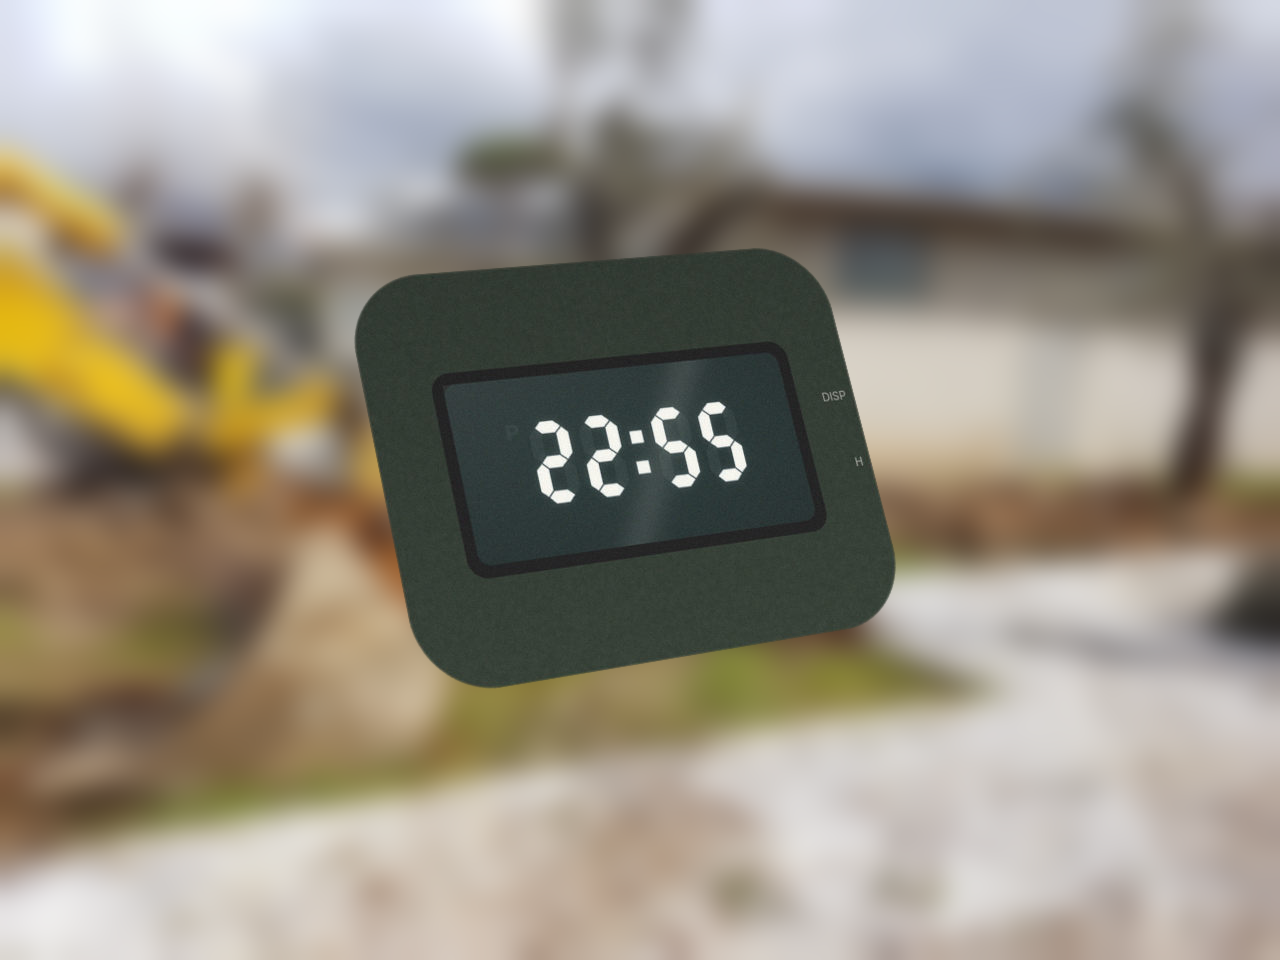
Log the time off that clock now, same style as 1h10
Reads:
22h55
